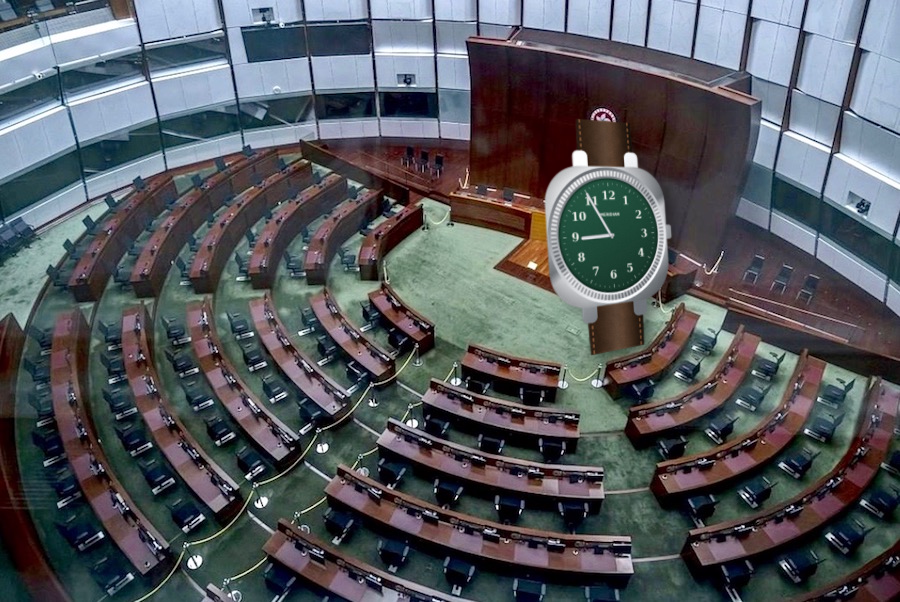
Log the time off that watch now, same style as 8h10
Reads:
8h55
